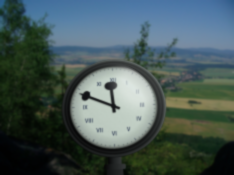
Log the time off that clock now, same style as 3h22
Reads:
11h49
